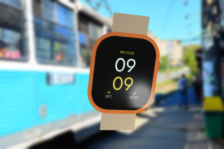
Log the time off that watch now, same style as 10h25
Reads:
9h09
